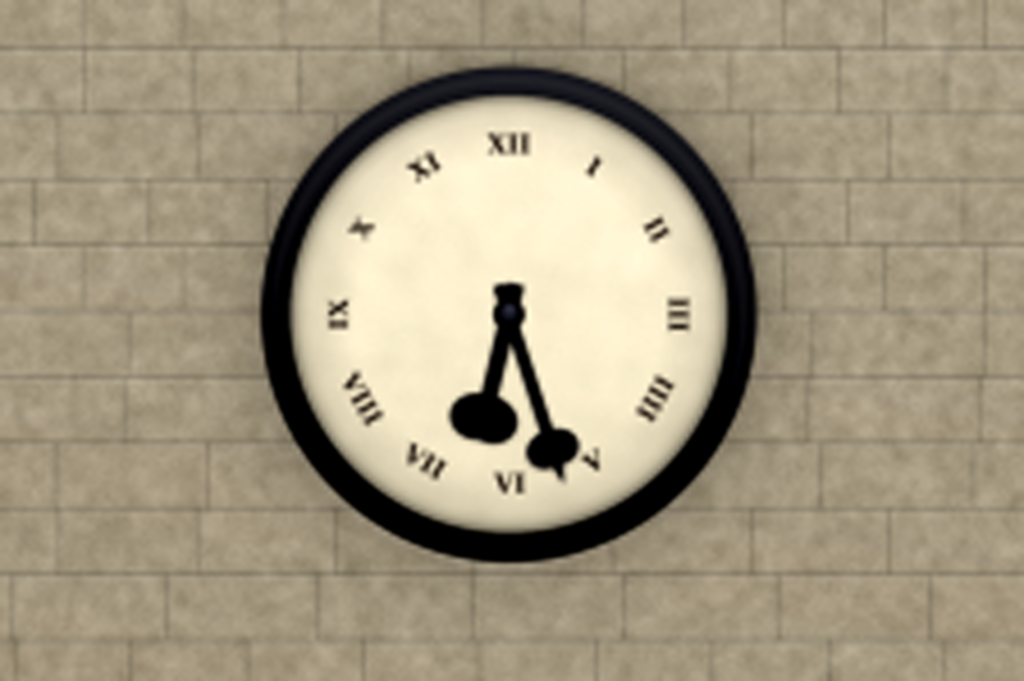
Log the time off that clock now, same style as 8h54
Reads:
6h27
